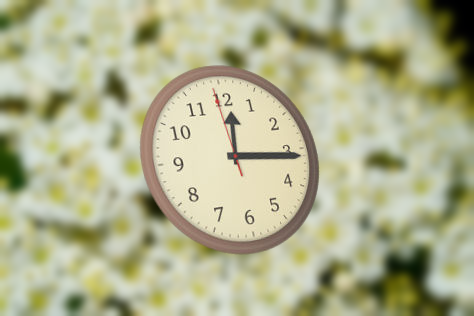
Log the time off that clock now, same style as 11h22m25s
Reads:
12h15m59s
